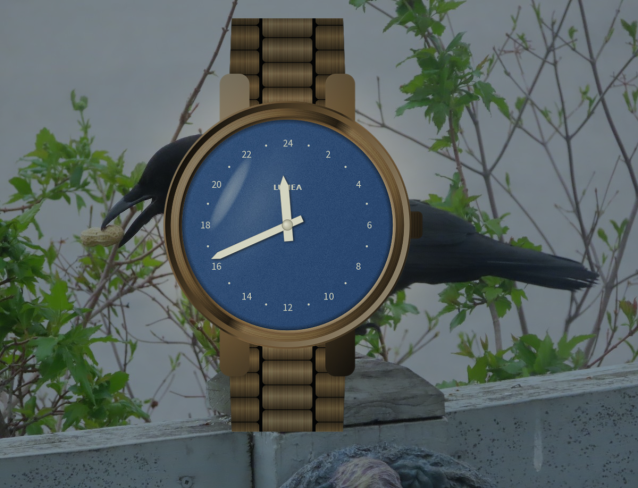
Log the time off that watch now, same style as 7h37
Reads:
23h41
